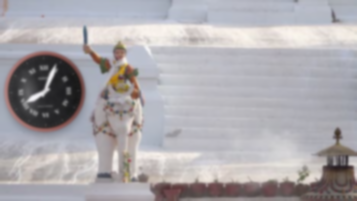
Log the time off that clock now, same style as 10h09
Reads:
8h04
